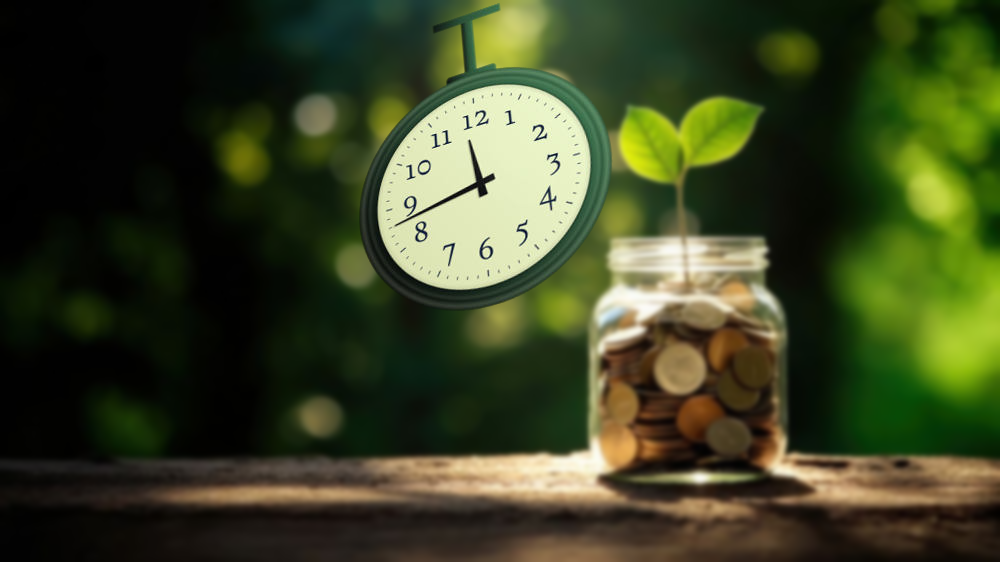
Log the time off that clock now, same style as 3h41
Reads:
11h43
